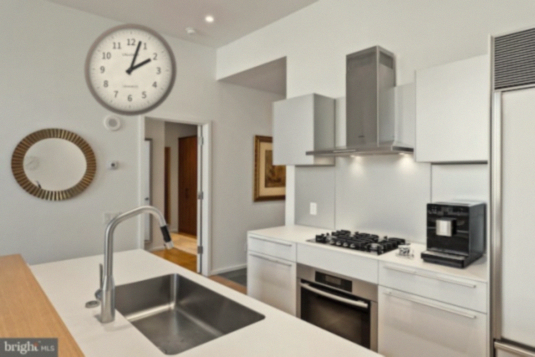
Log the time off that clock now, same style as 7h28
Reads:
2h03
